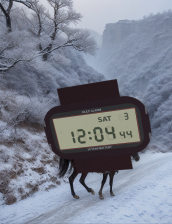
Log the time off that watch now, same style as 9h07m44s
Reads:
12h04m44s
